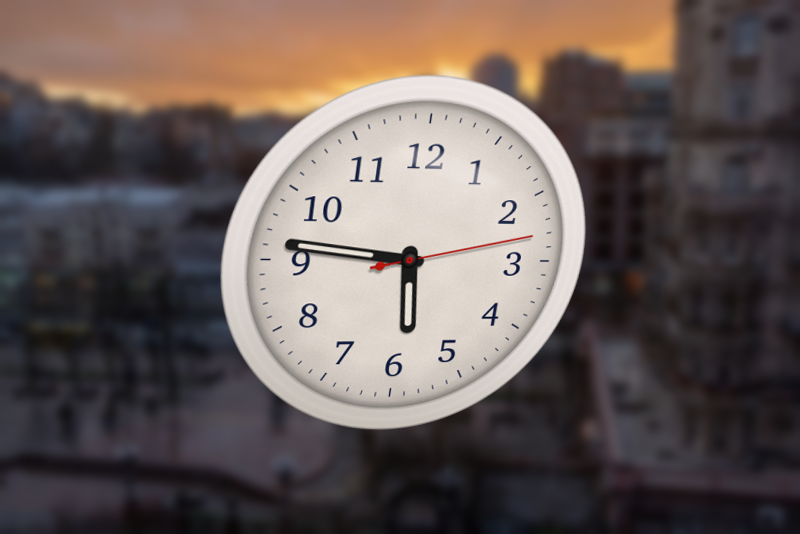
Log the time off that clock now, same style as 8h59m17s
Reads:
5h46m13s
